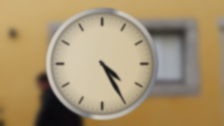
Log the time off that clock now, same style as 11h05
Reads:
4h25
